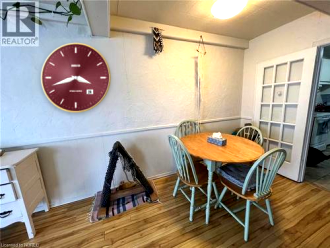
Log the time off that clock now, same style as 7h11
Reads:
3h42
